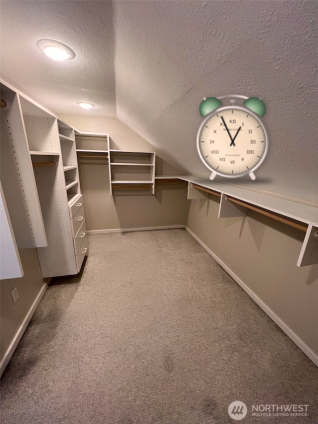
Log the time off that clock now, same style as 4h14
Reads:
12h56
